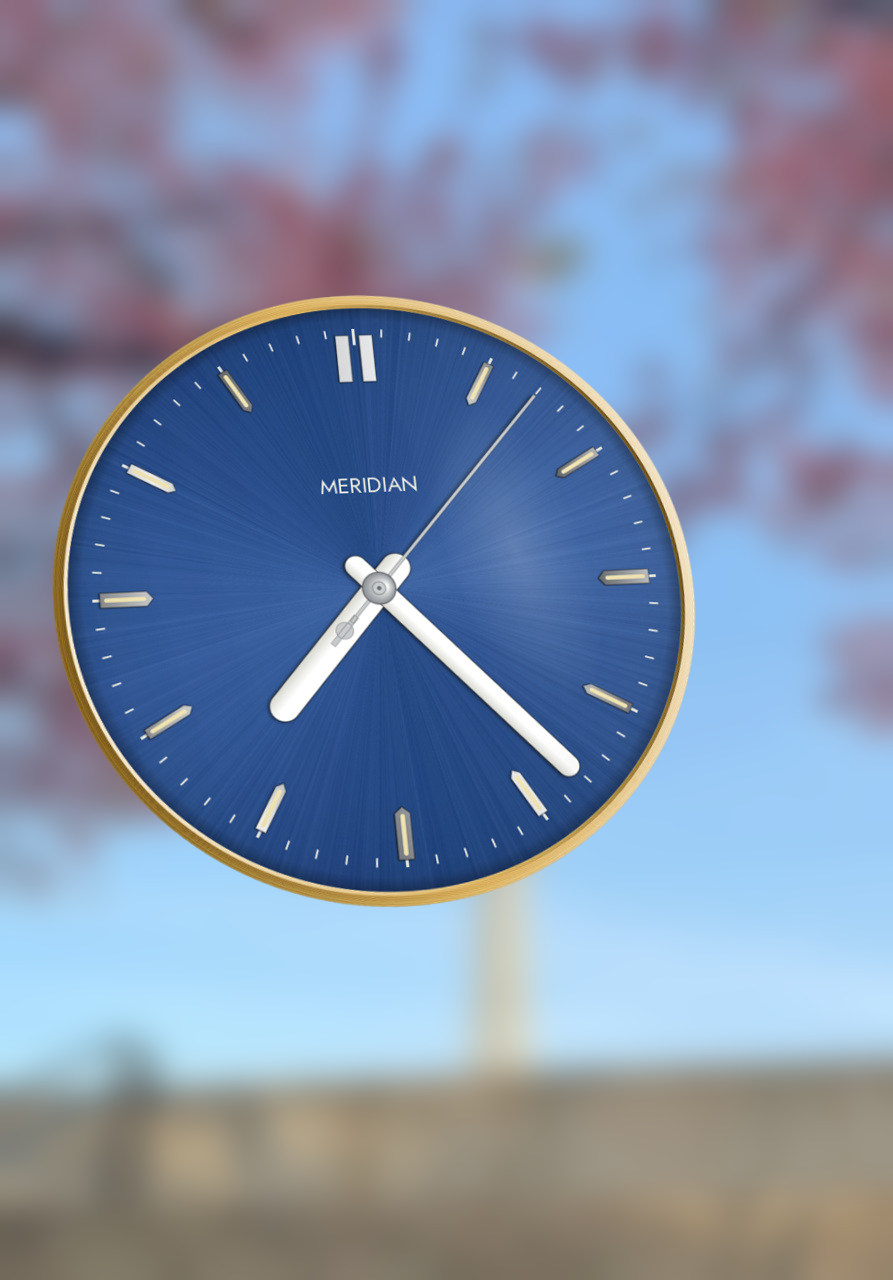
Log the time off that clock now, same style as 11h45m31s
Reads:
7h23m07s
